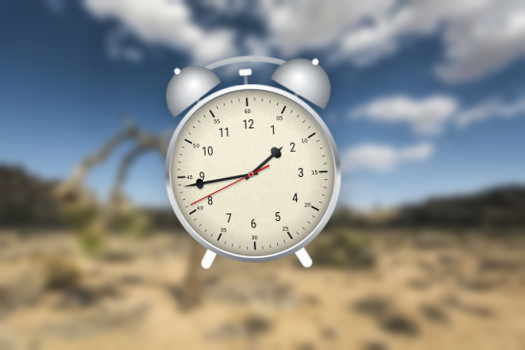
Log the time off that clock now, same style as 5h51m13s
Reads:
1h43m41s
